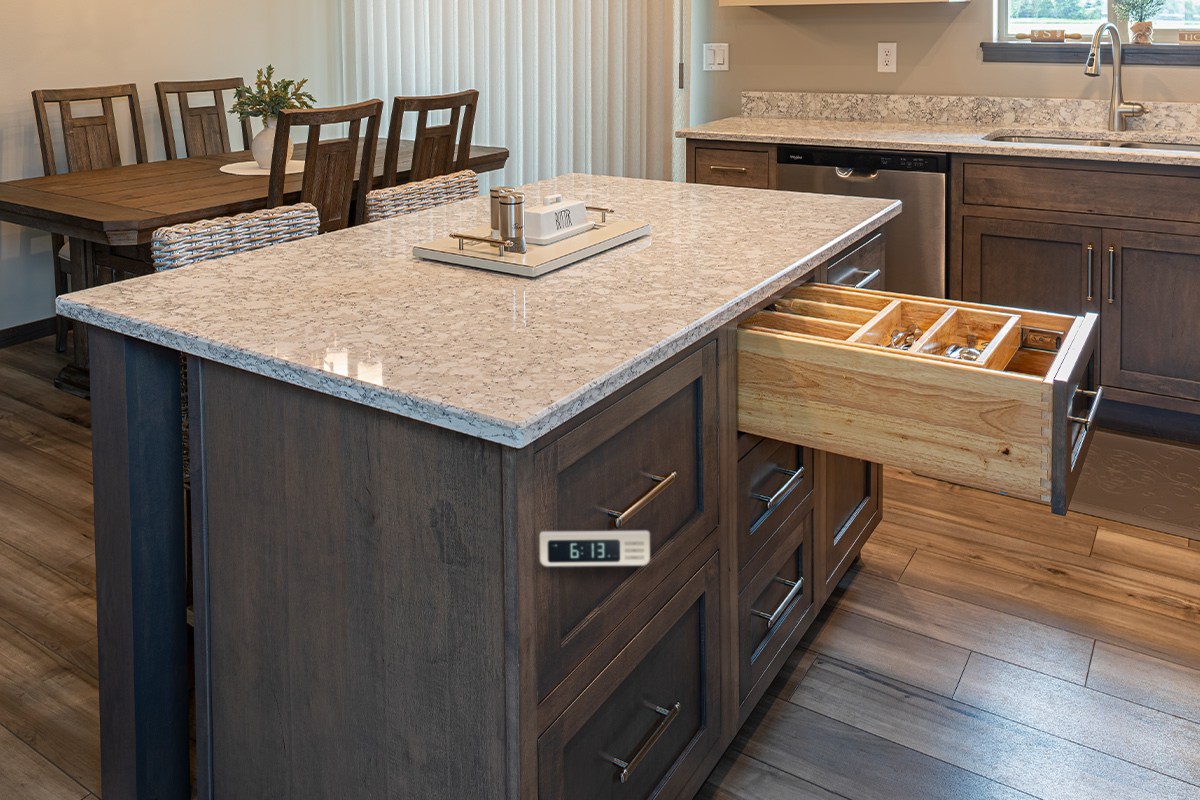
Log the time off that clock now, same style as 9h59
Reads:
6h13
